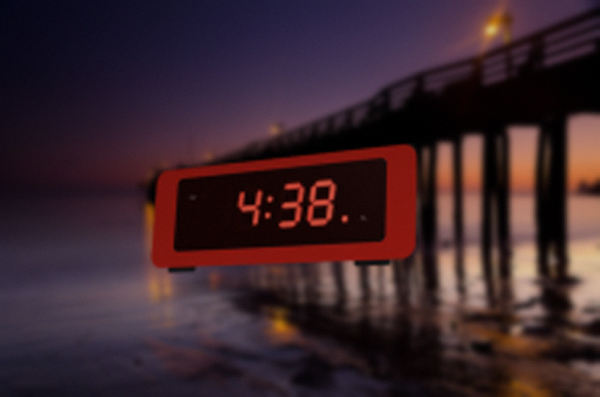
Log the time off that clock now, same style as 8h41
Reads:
4h38
